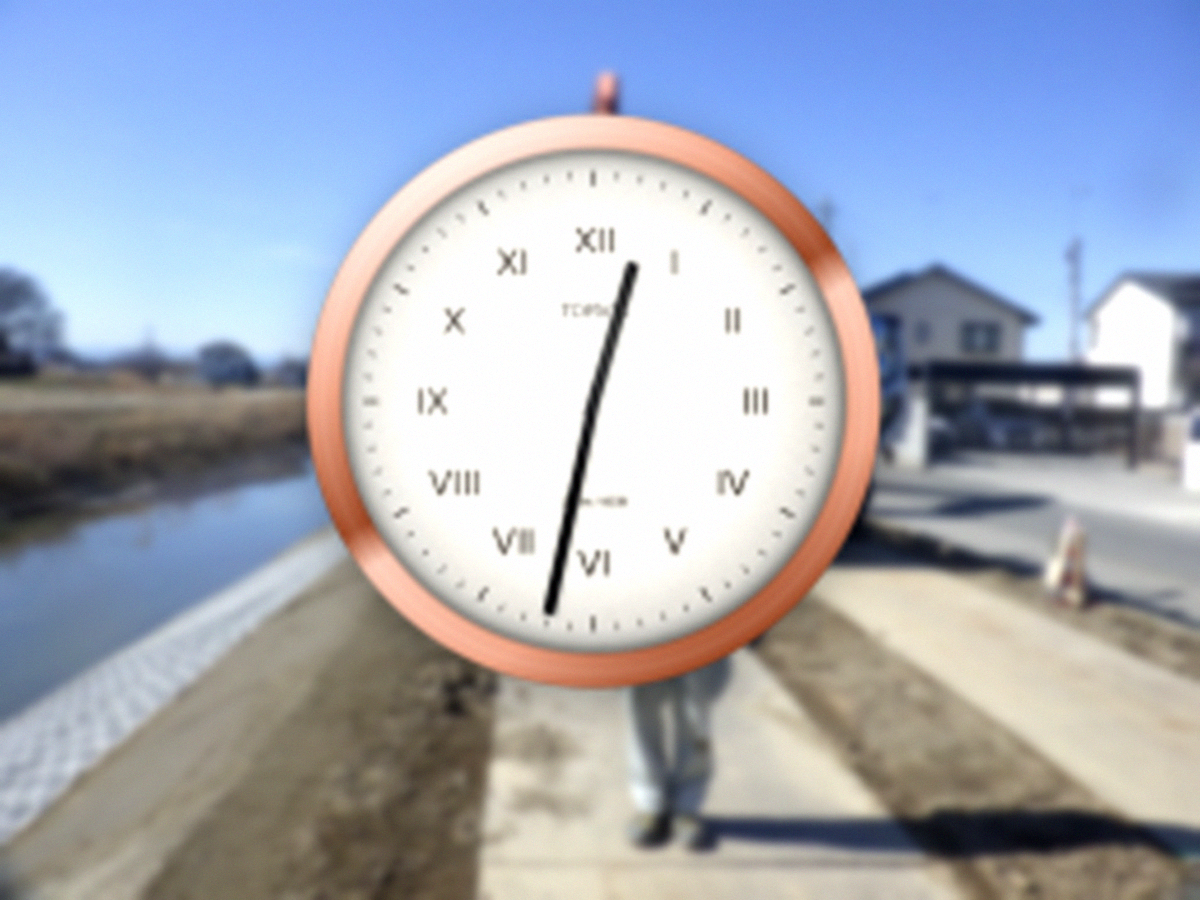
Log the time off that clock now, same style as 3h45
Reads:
12h32
